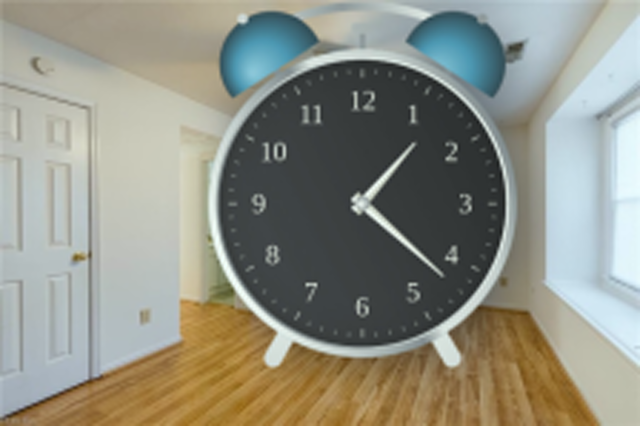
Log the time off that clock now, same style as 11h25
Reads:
1h22
